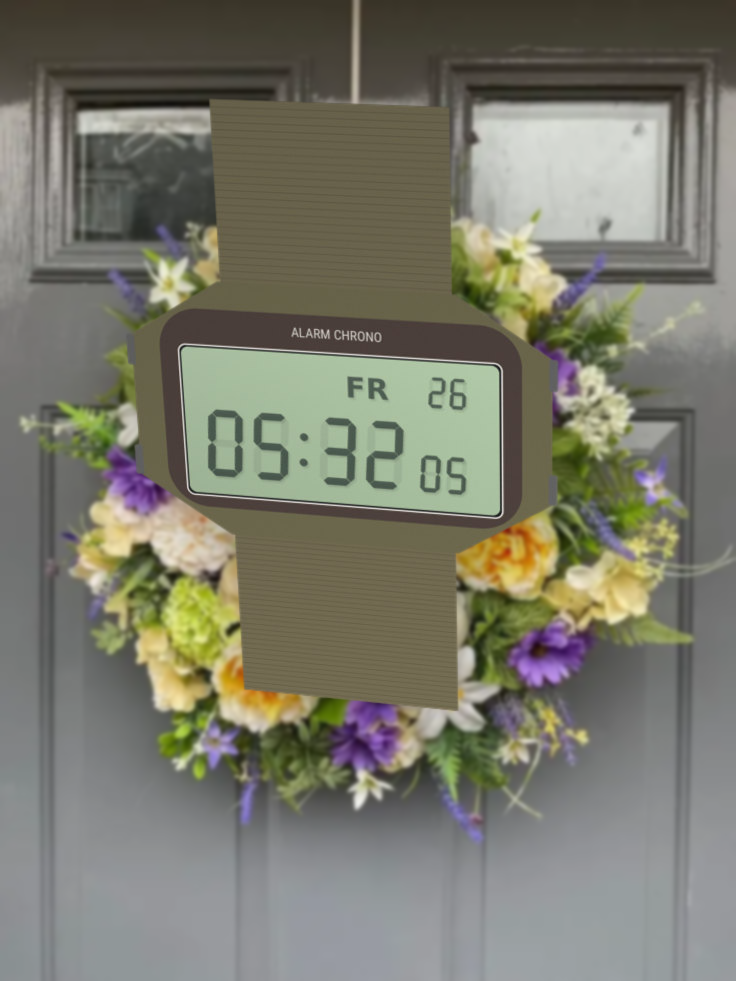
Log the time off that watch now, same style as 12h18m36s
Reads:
5h32m05s
